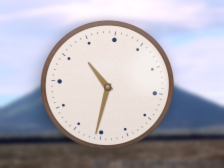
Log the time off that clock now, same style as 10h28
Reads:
10h31
